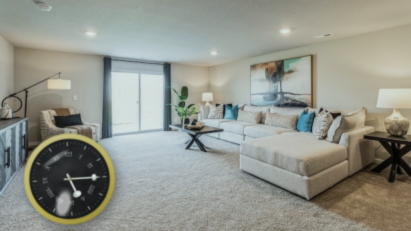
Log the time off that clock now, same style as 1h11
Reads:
5h15
